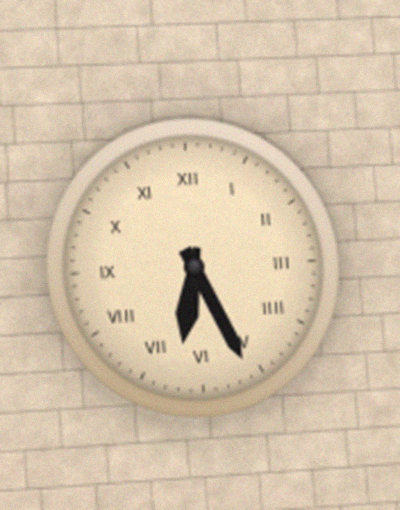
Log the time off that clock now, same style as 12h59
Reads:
6h26
